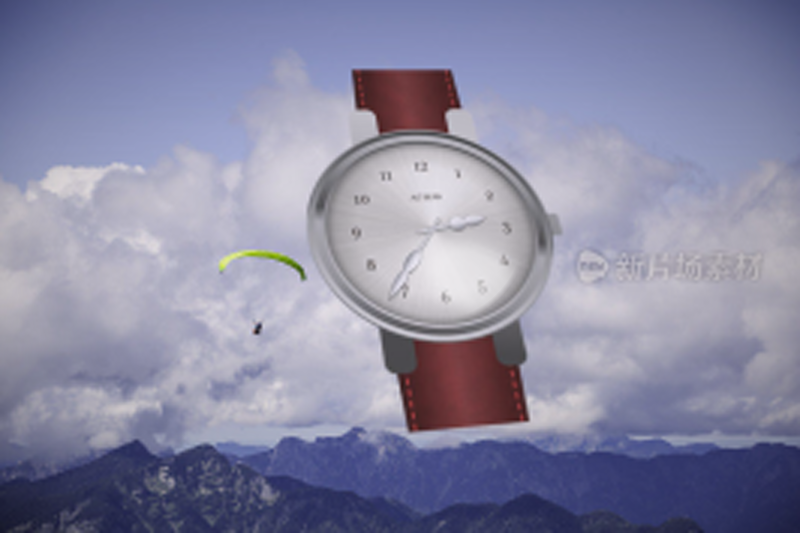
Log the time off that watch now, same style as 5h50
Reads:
2h36
